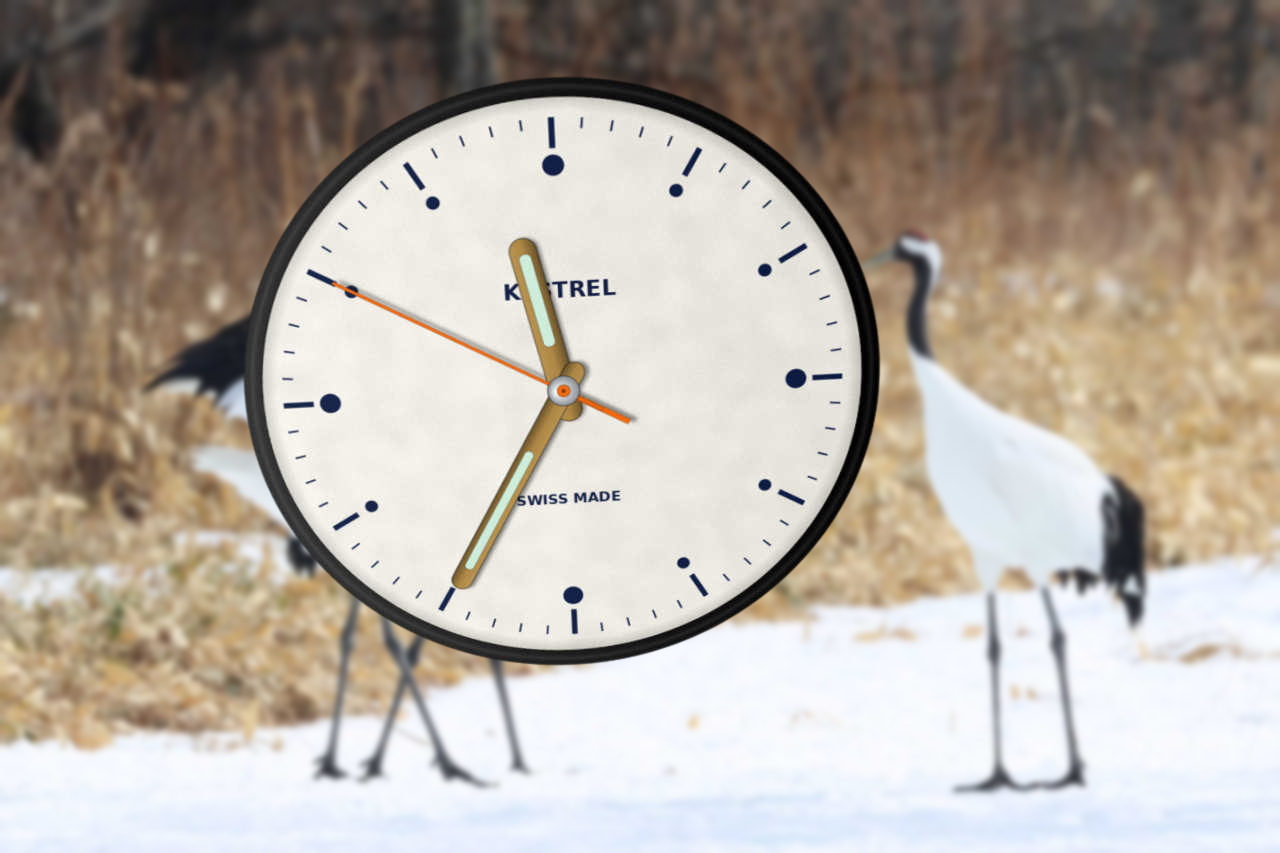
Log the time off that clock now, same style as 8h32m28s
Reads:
11h34m50s
